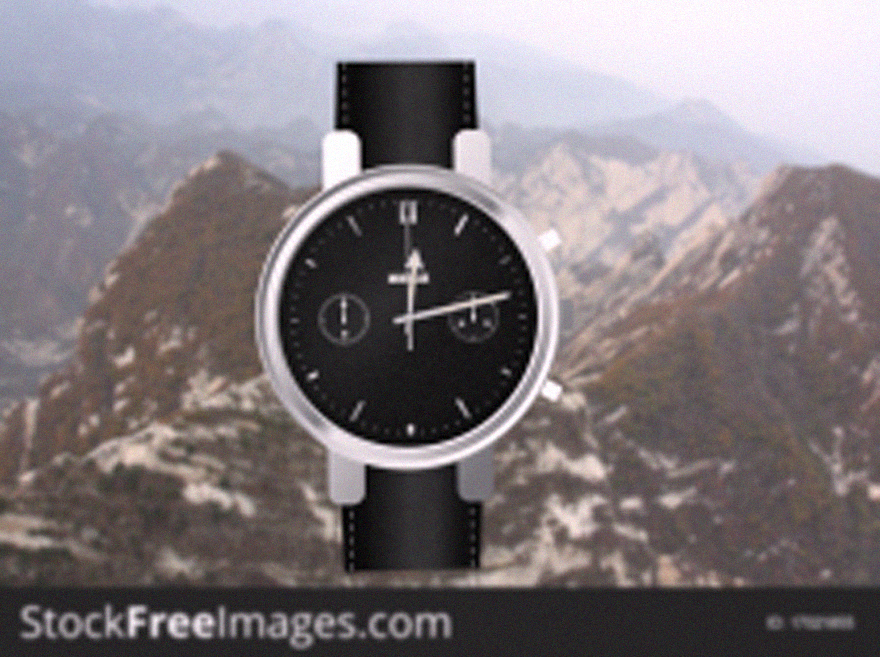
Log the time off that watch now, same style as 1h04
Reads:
12h13
